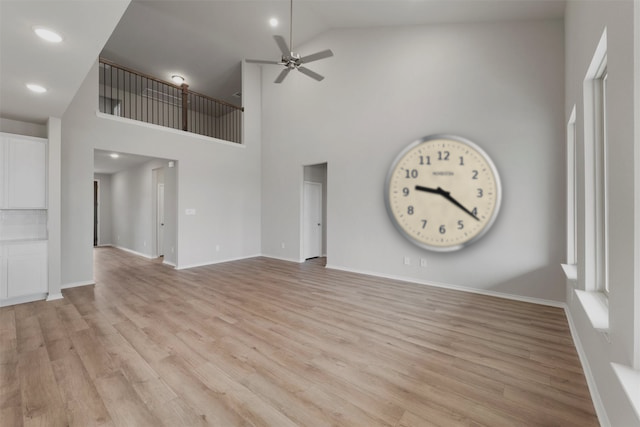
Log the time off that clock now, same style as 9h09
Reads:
9h21
